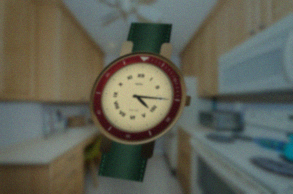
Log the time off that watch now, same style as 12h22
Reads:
4h15
